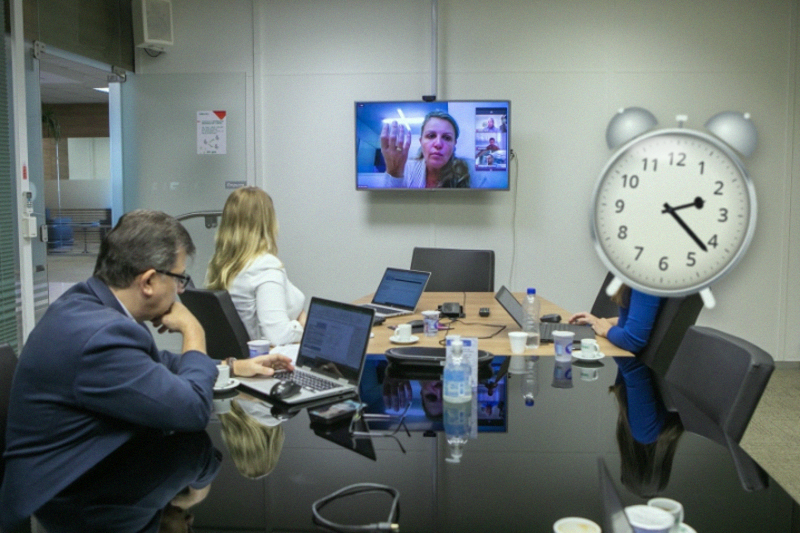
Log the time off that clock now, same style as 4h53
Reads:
2h22
